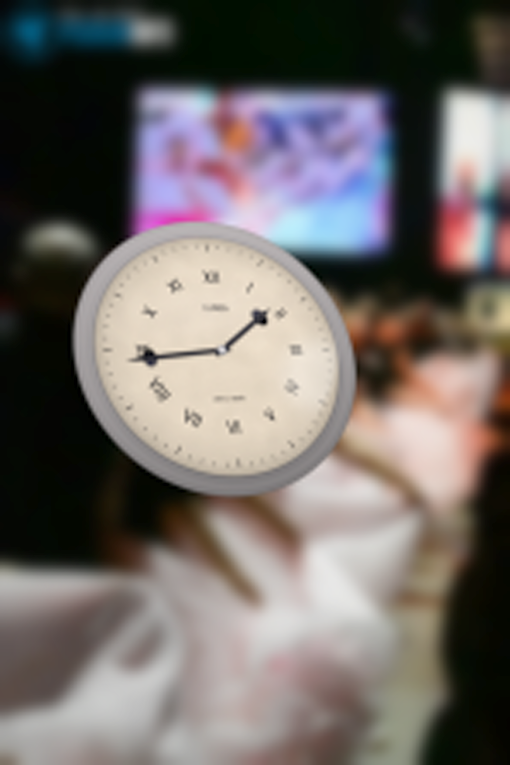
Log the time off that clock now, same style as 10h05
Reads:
1h44
